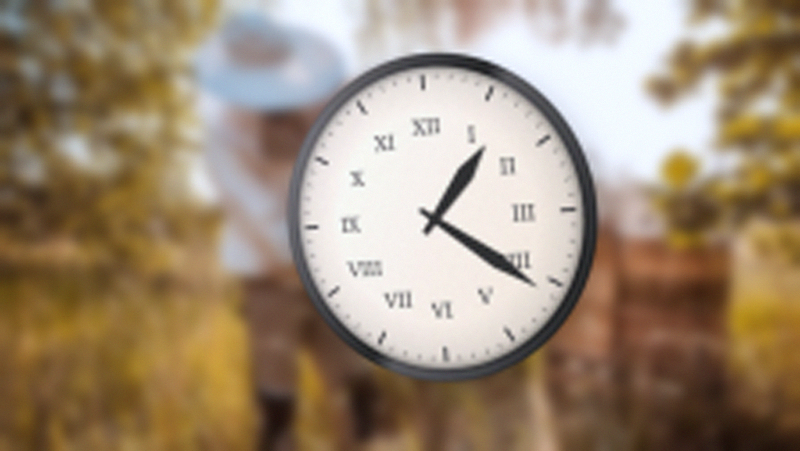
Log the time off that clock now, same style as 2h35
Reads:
1h21
